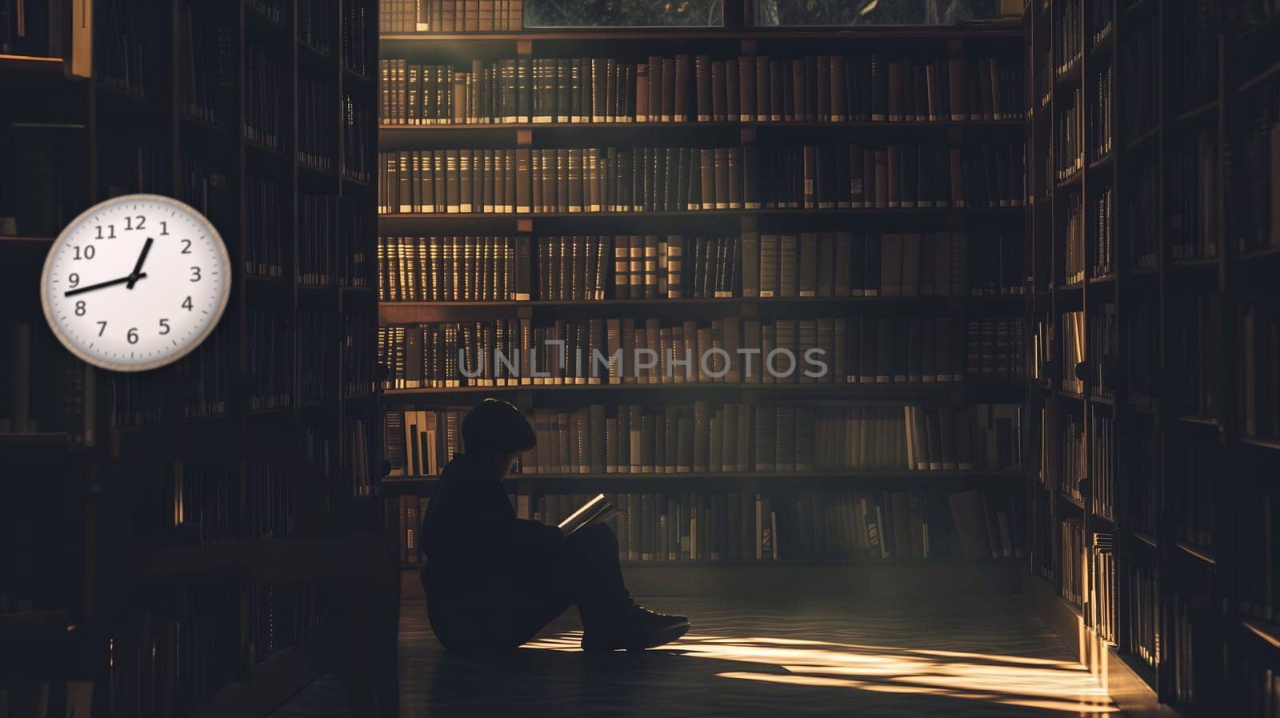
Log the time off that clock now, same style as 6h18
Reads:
12h43
